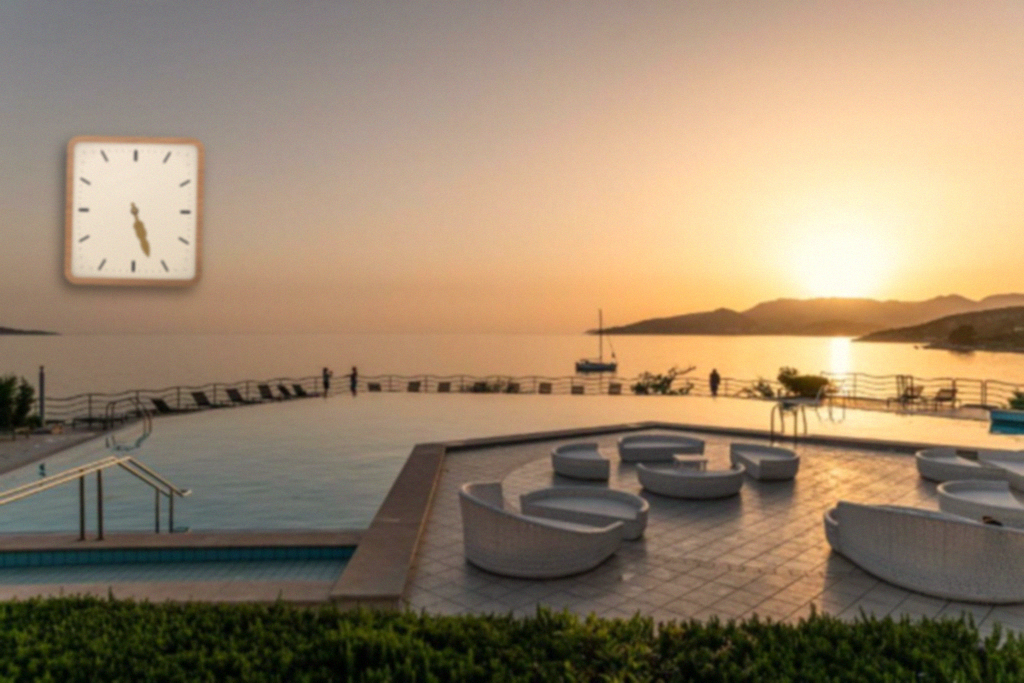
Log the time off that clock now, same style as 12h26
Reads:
5h27
